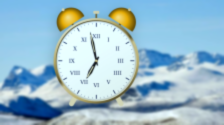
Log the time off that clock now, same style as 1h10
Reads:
6h58
